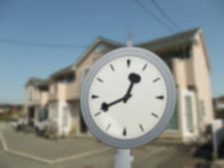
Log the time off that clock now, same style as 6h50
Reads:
12h41
